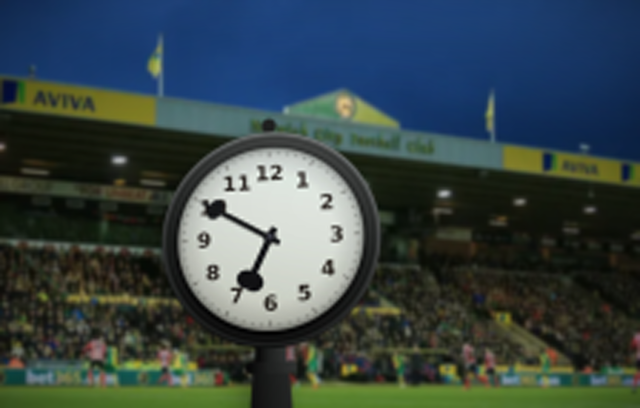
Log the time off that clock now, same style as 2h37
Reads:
6h50
